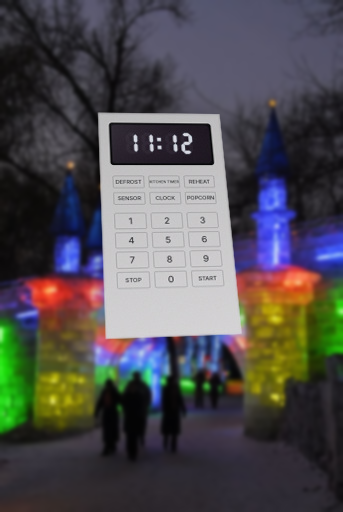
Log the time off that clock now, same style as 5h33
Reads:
11h12
